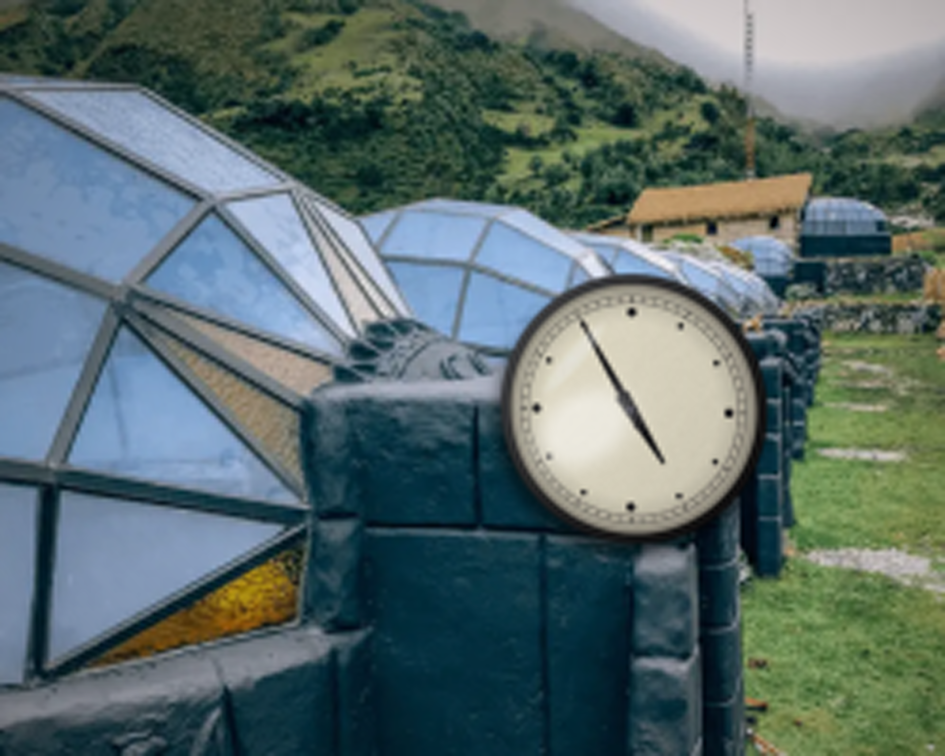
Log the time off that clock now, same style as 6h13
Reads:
4h55
